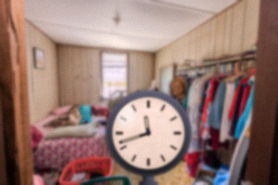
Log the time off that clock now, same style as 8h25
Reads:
11h42
